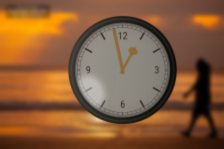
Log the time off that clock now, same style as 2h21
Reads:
12h58
